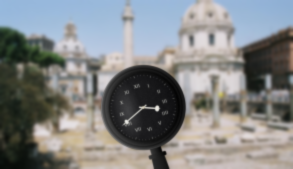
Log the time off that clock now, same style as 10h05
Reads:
3h41
